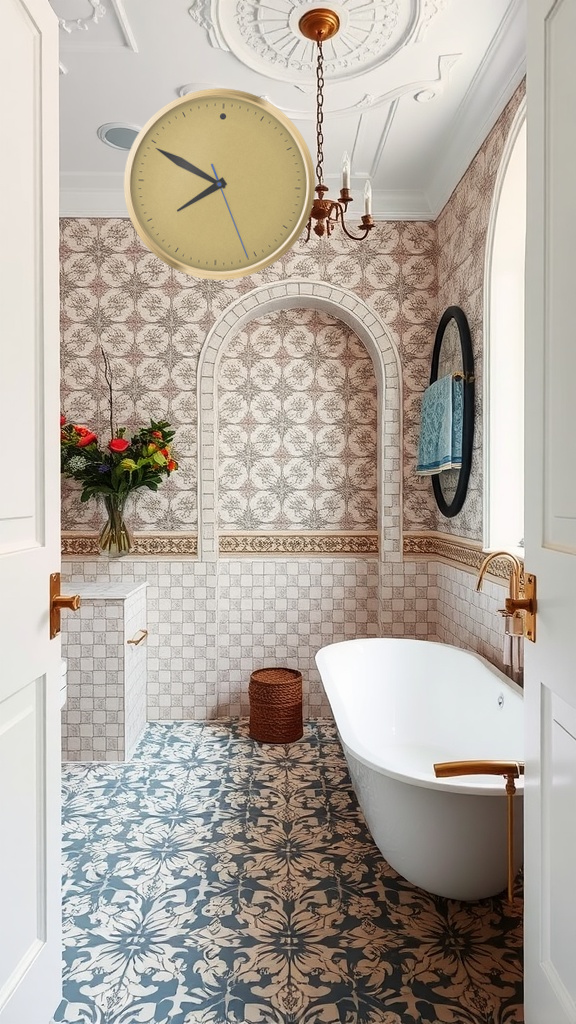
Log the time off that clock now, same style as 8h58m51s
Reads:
7h49m26s
